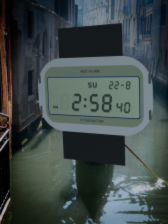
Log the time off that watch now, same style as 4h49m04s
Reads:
2h58m40s
